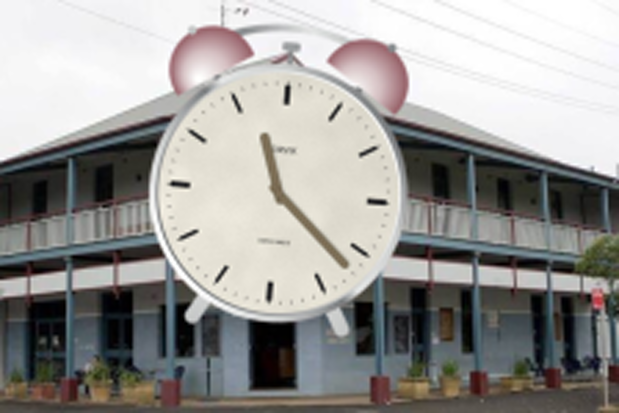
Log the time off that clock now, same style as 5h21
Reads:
11h22
